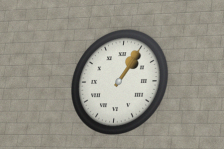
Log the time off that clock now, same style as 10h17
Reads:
1h05
